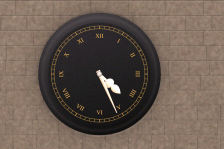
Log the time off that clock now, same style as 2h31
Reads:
4h26
